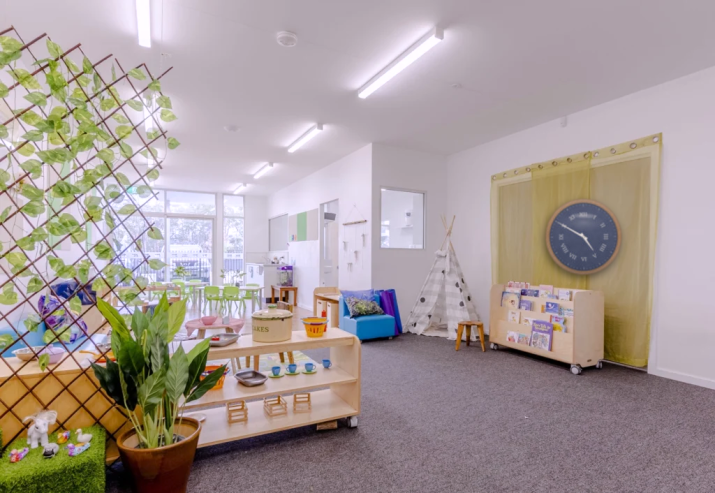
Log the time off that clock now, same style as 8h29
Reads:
4h50
